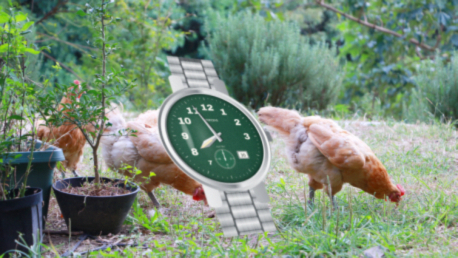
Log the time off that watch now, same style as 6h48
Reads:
7h56
